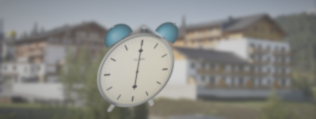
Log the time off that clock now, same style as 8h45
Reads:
6h00
